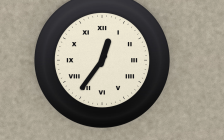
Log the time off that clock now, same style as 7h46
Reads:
12h36
